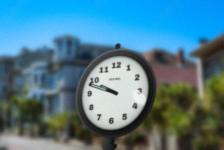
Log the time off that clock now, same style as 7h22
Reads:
9h48
